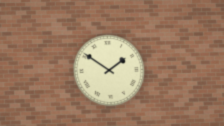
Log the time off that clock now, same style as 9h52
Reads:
1h51
